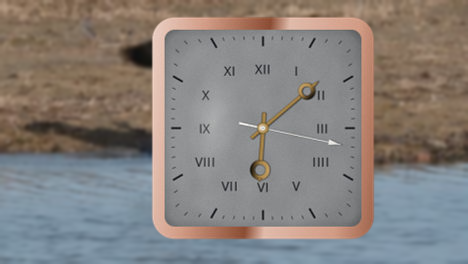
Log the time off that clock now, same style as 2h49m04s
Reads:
6h08m17s
